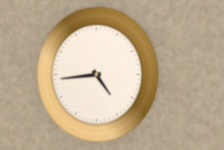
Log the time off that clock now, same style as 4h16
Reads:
4h44
